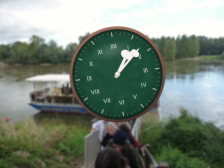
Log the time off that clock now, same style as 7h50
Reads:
1h08
